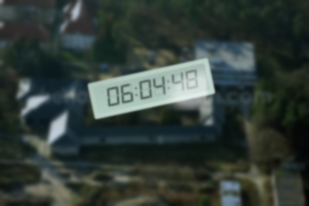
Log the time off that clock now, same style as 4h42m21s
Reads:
6h04m48s
